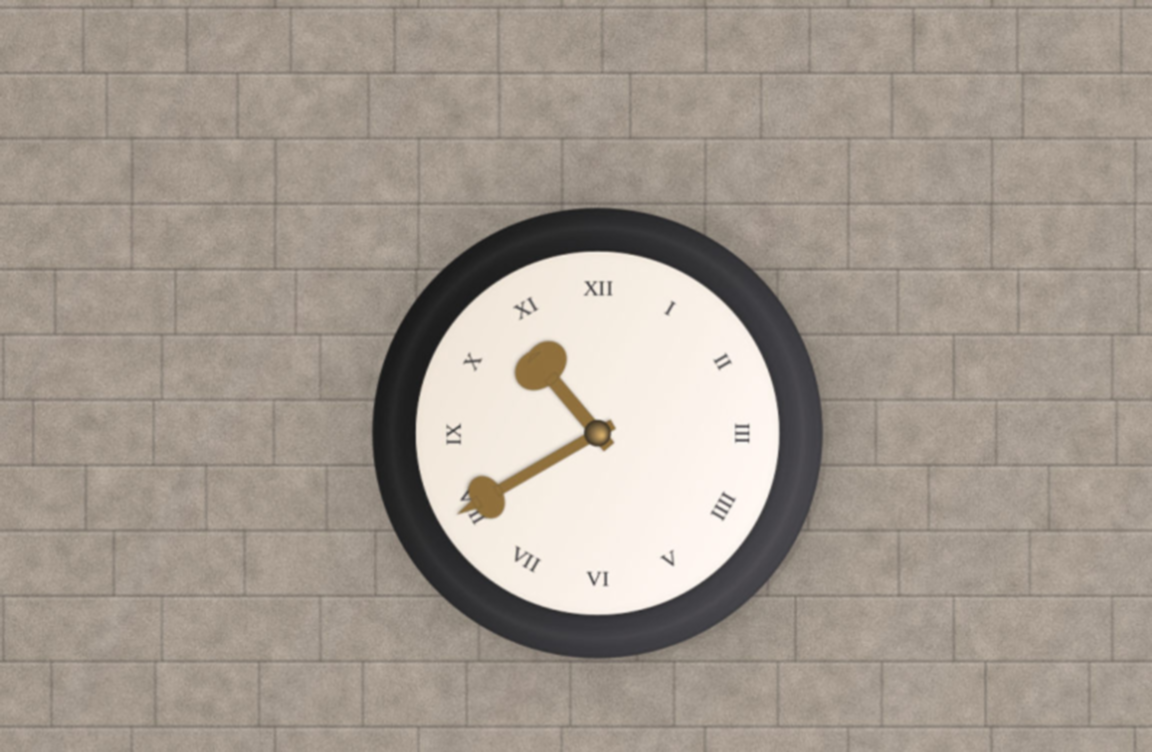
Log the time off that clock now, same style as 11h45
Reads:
10h40
